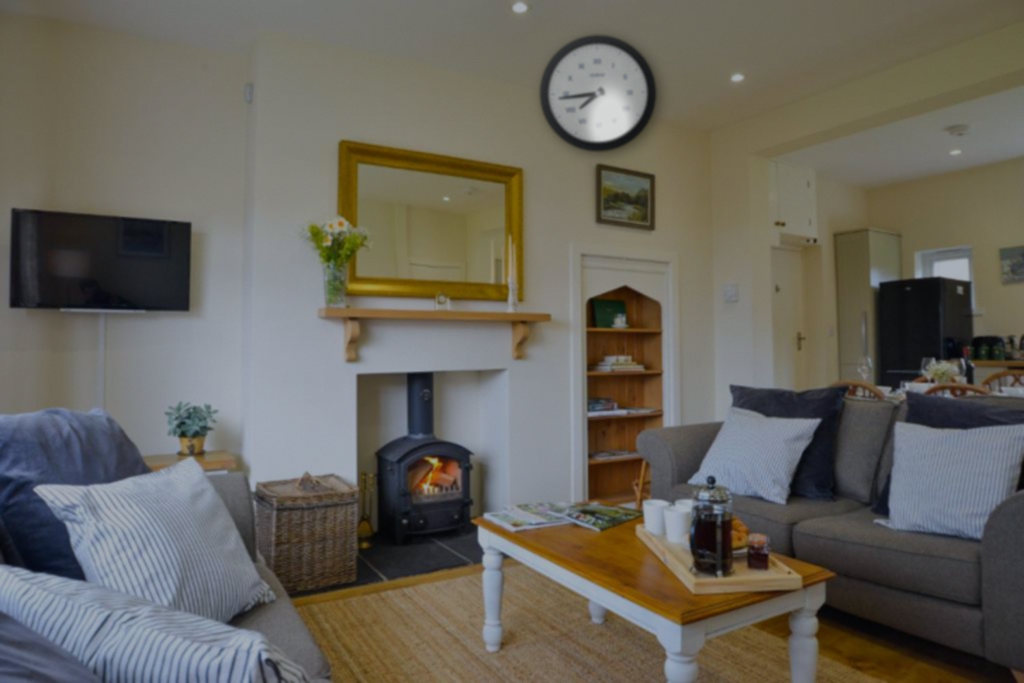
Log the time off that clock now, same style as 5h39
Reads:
7h44
